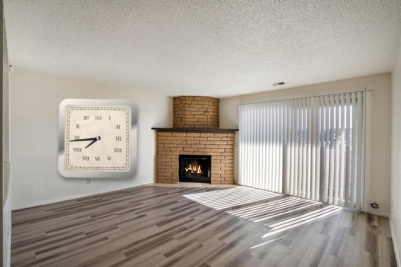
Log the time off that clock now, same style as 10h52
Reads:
7h44
